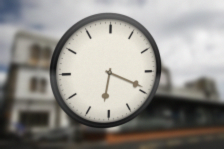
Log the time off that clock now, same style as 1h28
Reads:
6h19
